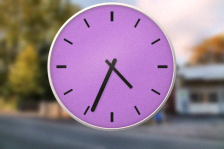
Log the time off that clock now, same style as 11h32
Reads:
4h34
